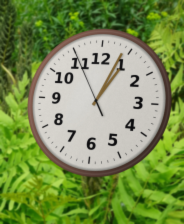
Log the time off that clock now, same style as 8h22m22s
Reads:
1h03m55s
